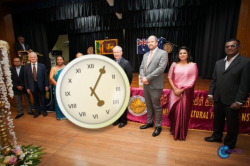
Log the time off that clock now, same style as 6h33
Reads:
5h05
